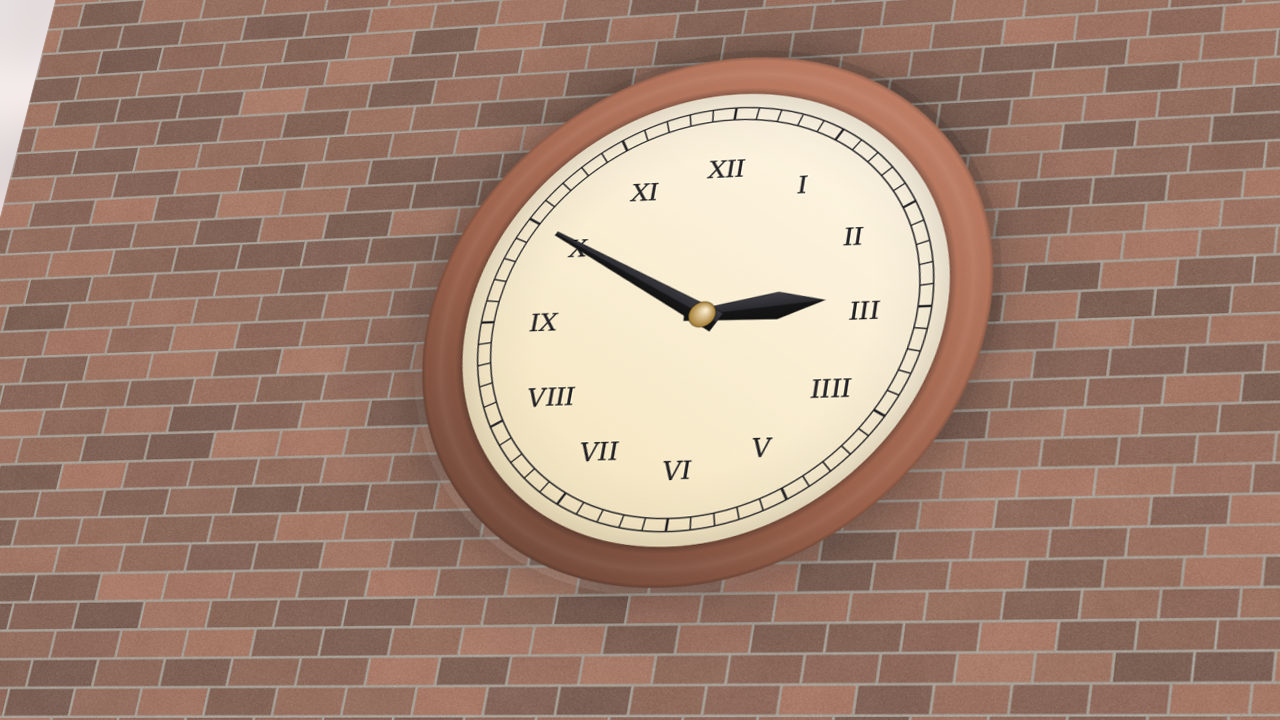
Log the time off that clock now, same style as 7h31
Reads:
2h50
